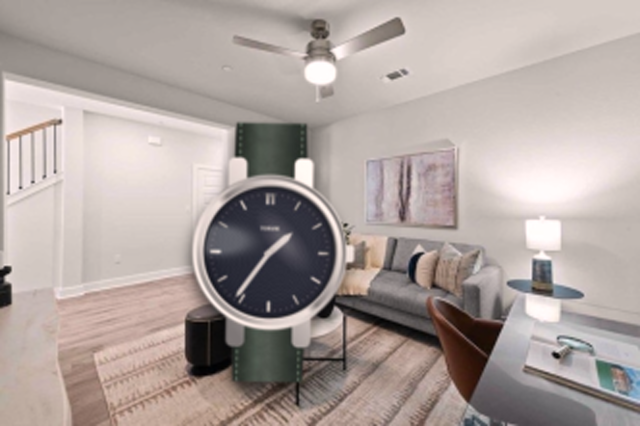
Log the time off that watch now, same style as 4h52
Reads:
1h36
